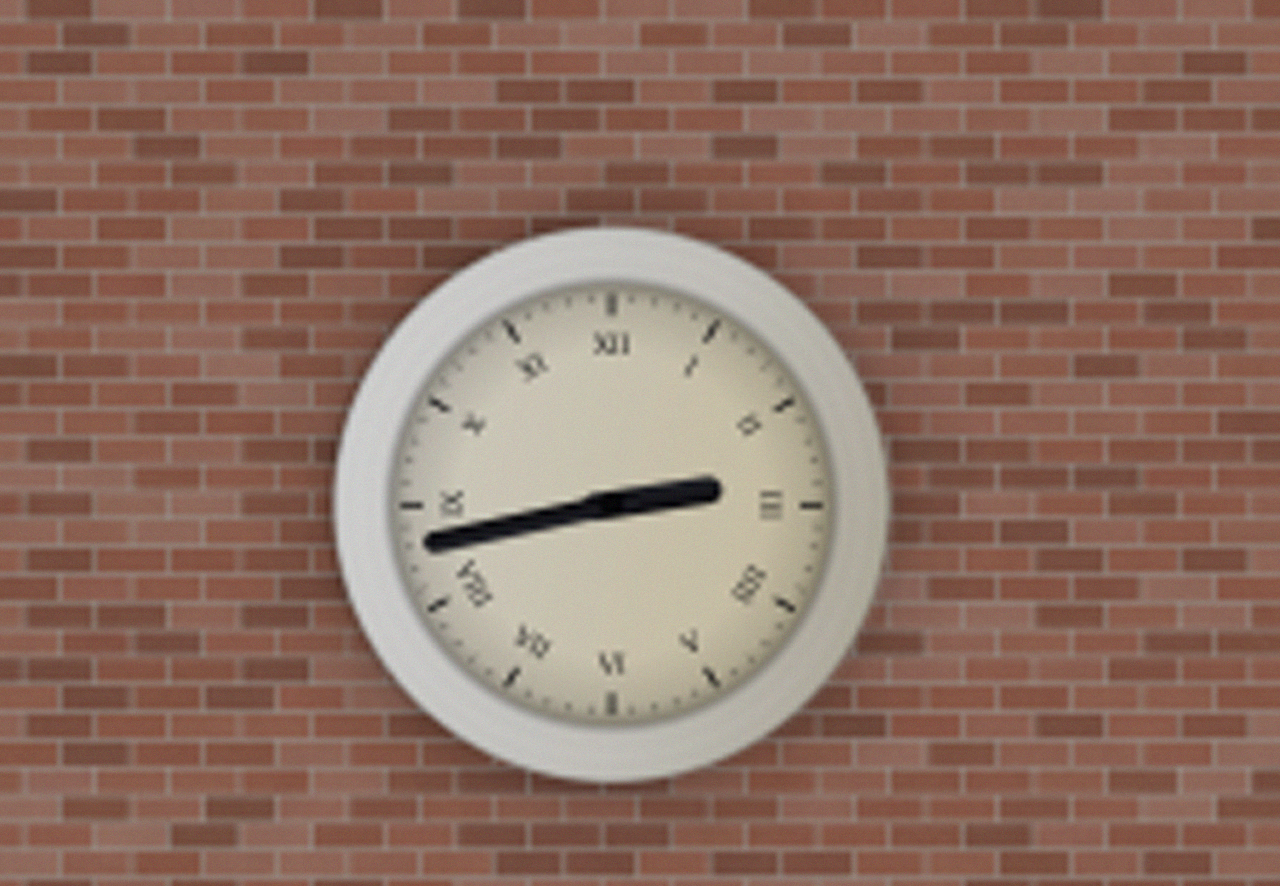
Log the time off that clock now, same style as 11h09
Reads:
2h43
